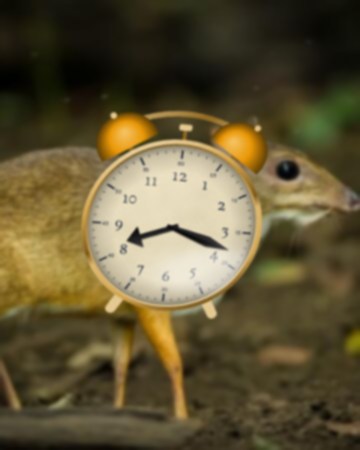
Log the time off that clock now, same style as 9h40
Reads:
8h18
